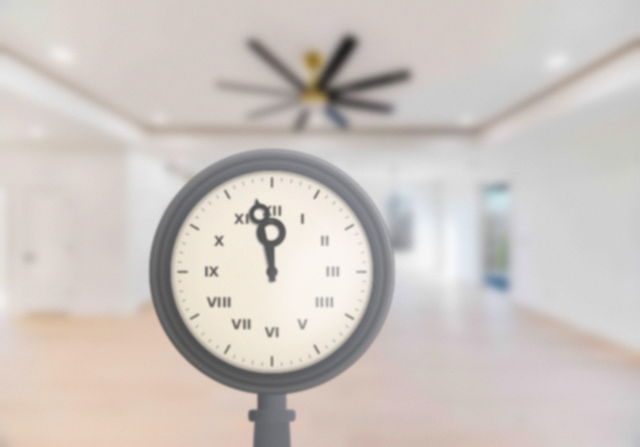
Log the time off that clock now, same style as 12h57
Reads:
11h58
